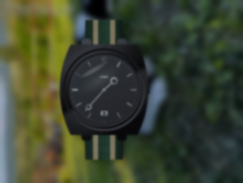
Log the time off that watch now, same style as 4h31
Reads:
1h37
